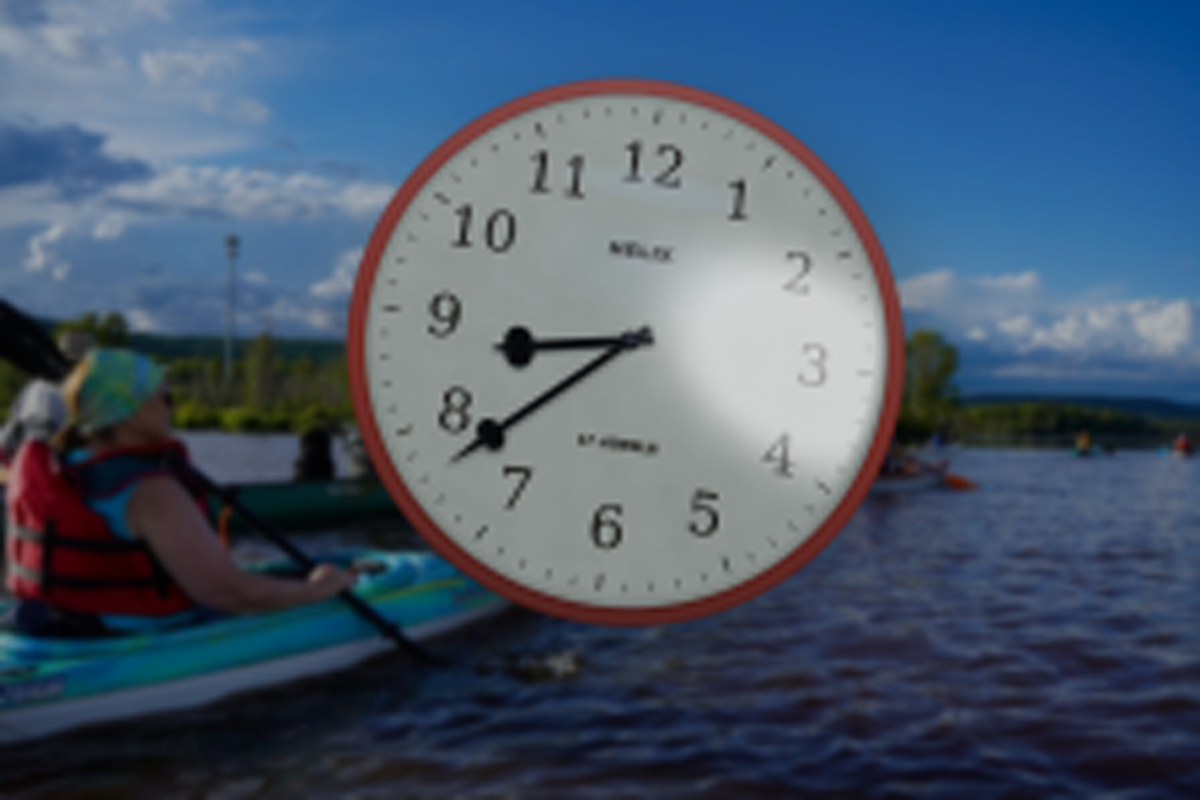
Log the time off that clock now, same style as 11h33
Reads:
8h38
